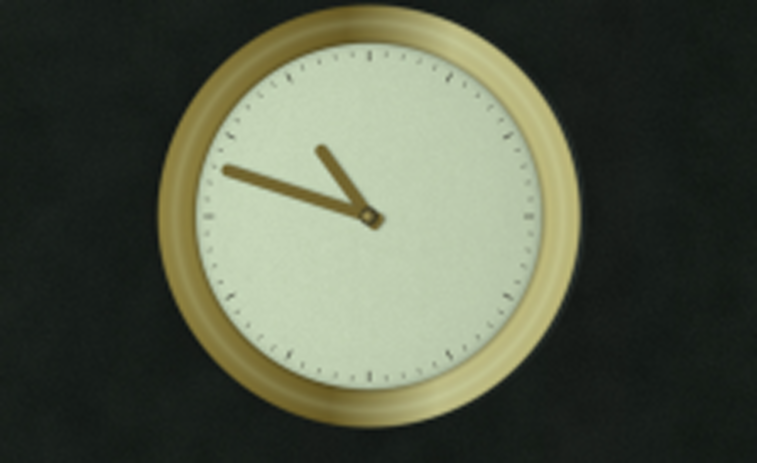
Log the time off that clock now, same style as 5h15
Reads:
10h48
